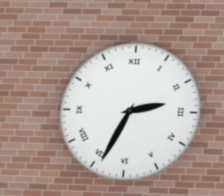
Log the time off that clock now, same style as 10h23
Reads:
2h34
